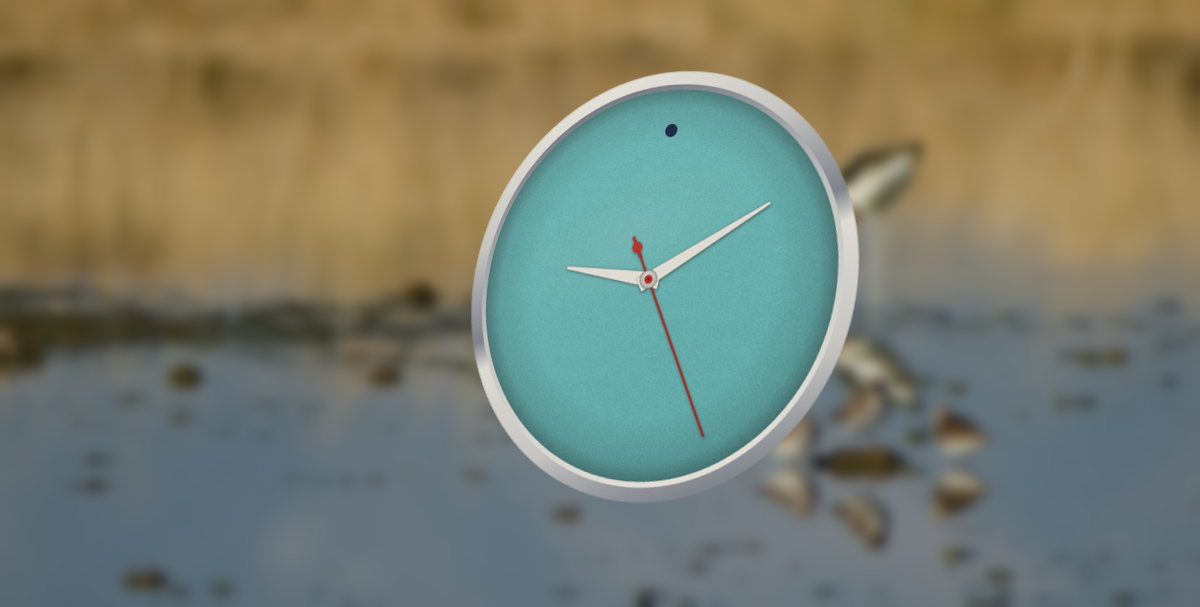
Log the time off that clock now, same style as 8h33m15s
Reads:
9h09m25s
